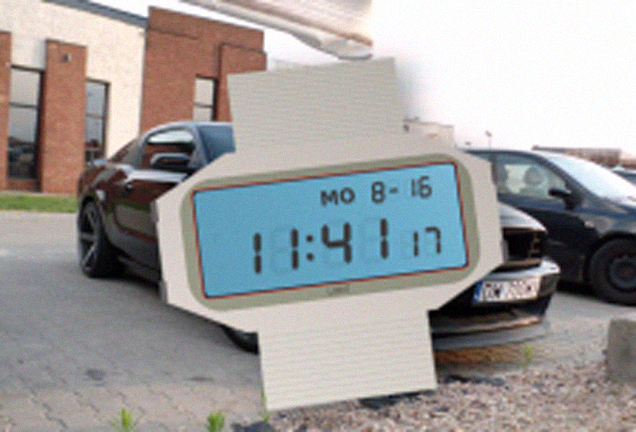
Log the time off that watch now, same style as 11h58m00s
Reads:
11h41m17s
